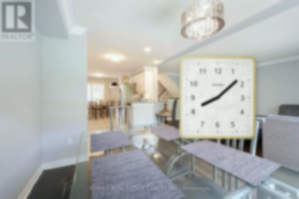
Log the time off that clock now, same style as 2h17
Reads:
8h08
